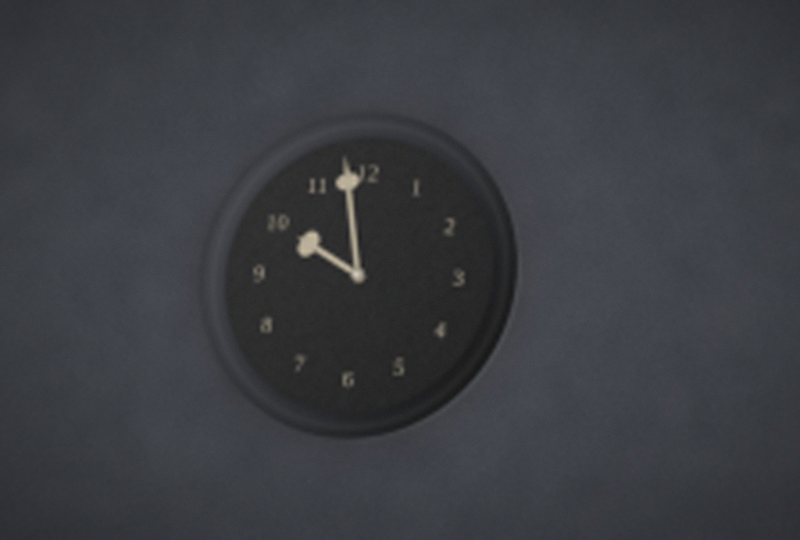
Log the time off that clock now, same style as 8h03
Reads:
9h58
